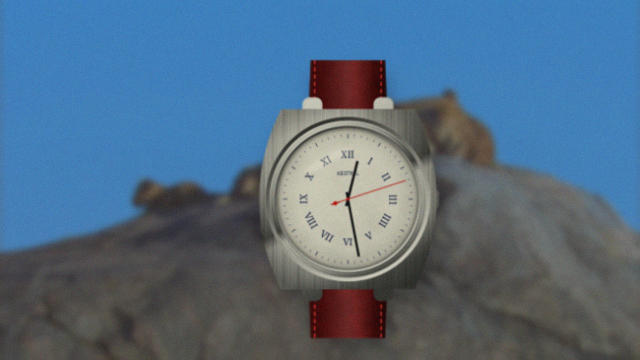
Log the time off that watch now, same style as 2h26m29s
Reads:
12h28m12s
